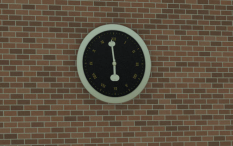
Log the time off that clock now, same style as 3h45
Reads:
5h59
